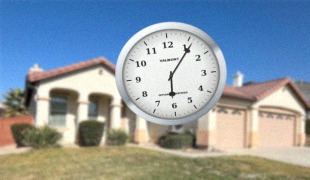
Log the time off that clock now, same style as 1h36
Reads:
6h06
